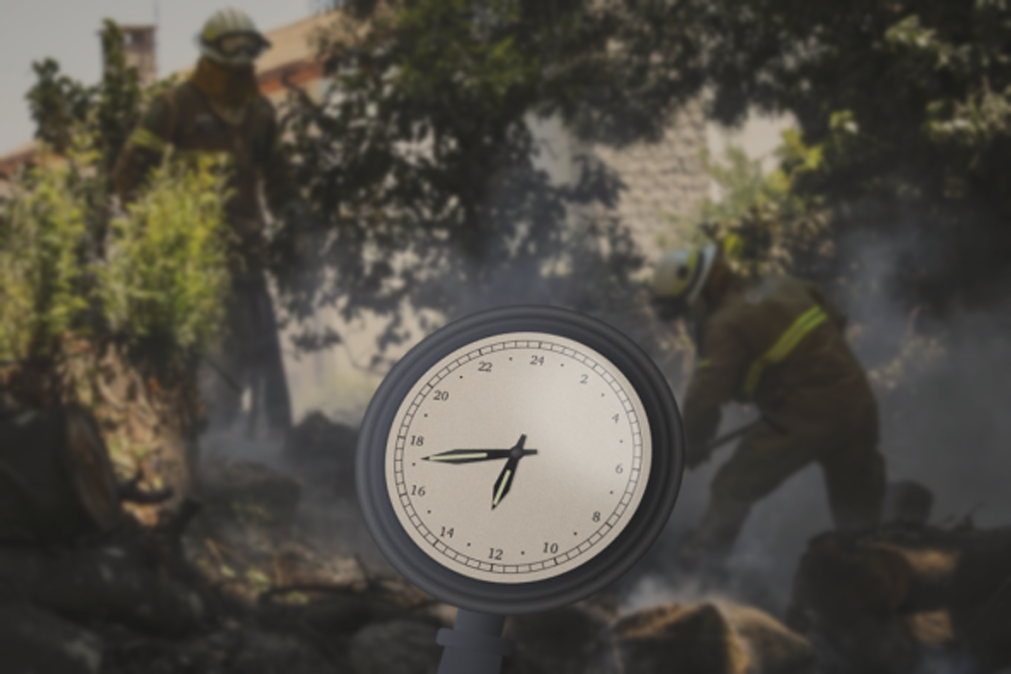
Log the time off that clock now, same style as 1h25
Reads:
12h43
